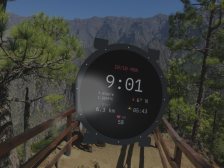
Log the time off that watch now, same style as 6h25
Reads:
9h01
